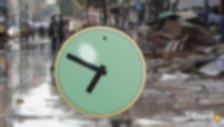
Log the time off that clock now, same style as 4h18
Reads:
6h48
